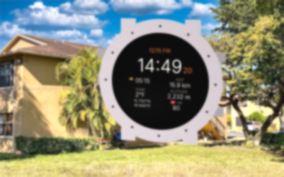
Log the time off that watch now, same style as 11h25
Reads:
14h49
